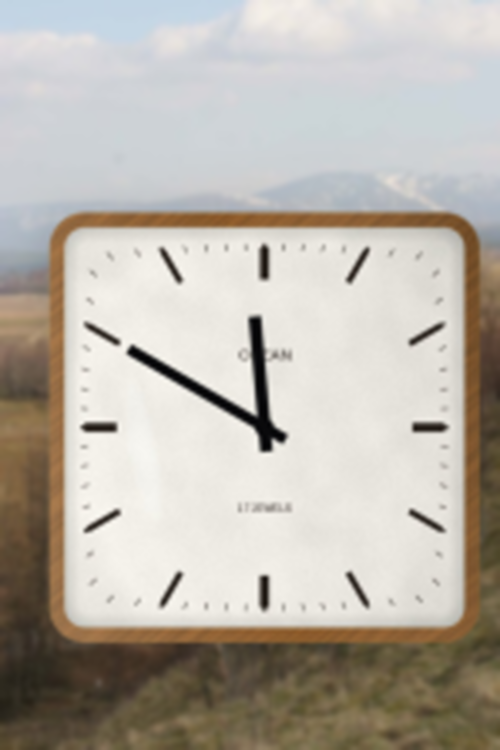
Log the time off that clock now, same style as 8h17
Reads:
11h50
